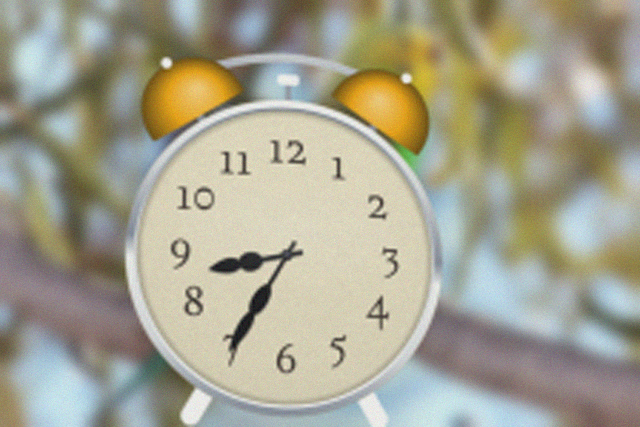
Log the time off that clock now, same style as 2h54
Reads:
8h35
